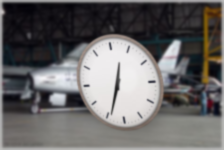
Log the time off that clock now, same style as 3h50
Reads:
12h34
